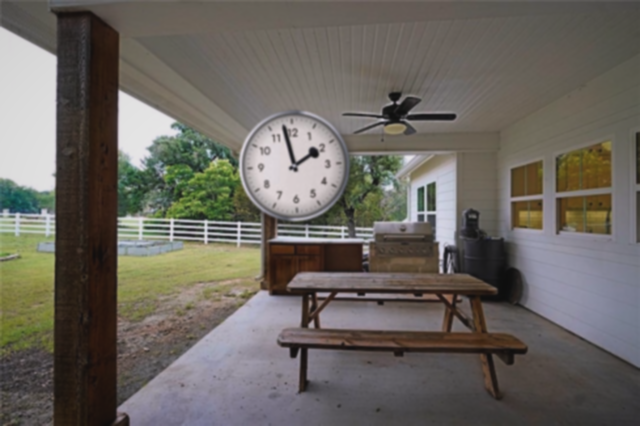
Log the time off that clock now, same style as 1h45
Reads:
1h58
